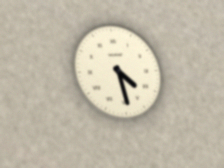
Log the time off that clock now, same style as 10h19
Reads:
4h29
